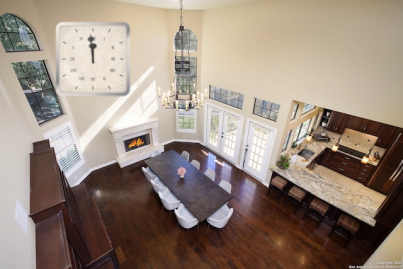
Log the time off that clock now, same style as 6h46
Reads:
11h59
